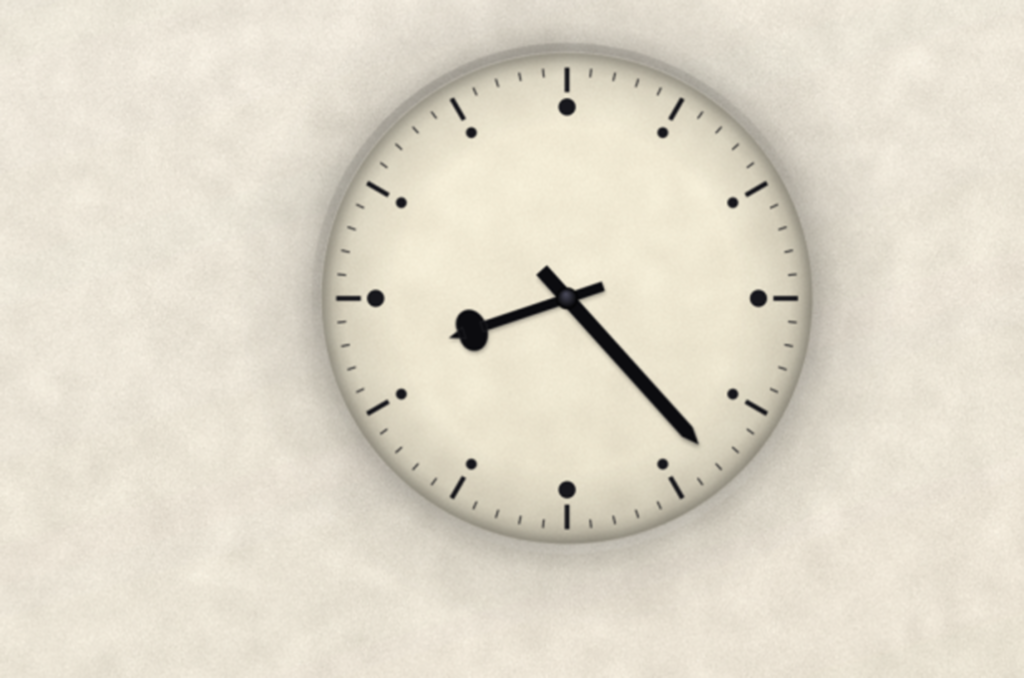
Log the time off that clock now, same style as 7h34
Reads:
8h23
